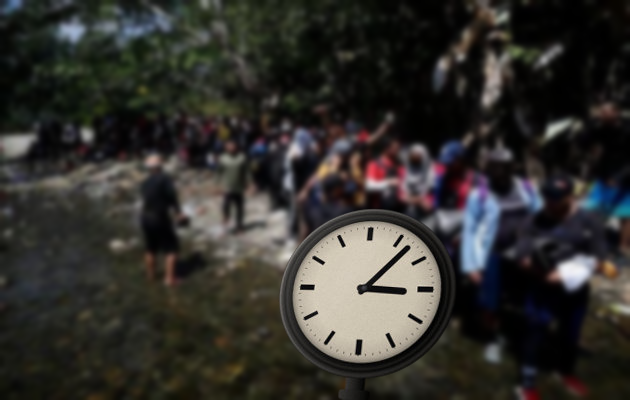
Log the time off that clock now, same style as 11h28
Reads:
3h07
